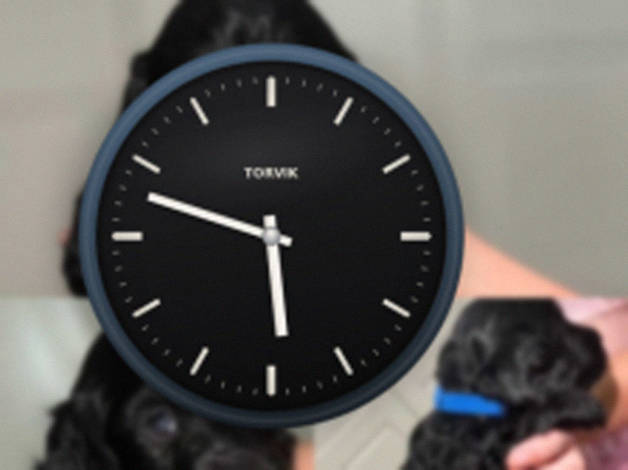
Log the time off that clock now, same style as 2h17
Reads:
5h48
